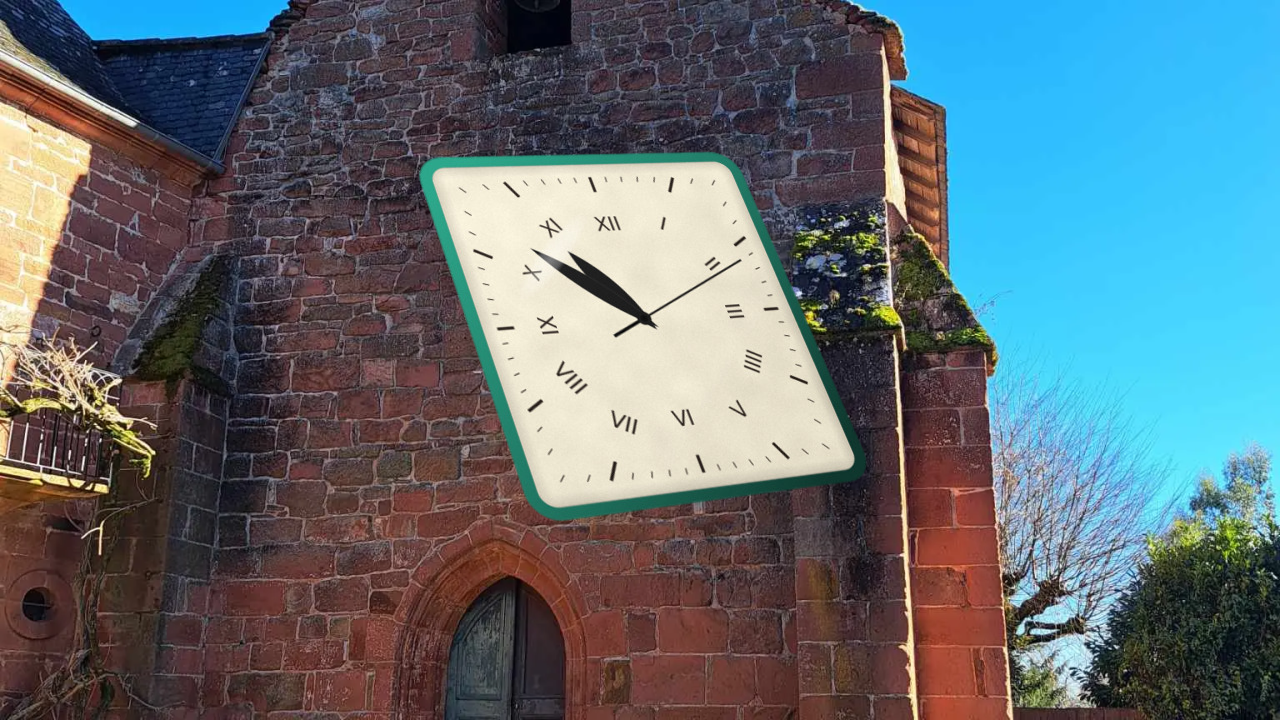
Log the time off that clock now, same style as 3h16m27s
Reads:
10h52m11s
